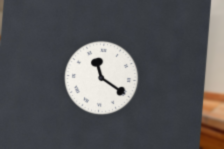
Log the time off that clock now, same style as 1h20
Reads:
11h20
